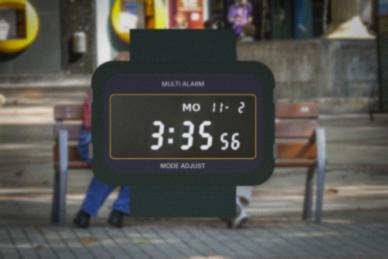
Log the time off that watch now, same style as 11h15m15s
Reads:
3h35m56s
